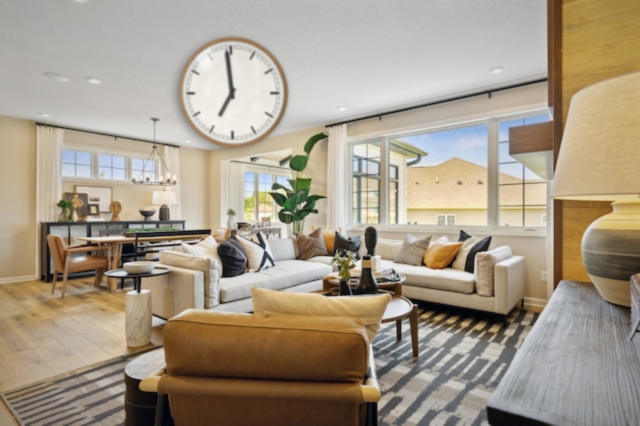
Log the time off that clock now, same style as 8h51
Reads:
6h59
